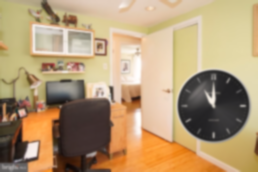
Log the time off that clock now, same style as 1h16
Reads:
11h00
